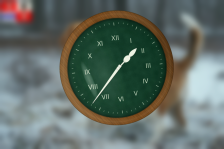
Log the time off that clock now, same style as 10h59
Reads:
1h37
